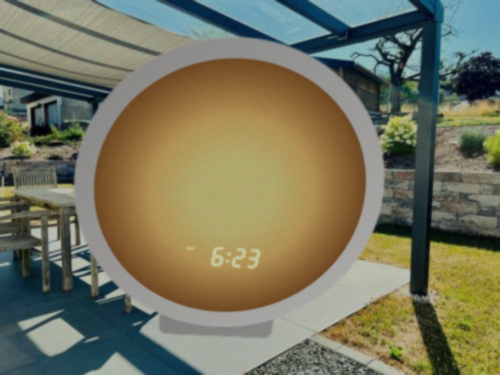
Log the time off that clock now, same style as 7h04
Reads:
6h23
